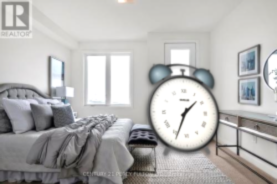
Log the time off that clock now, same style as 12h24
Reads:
1h34
